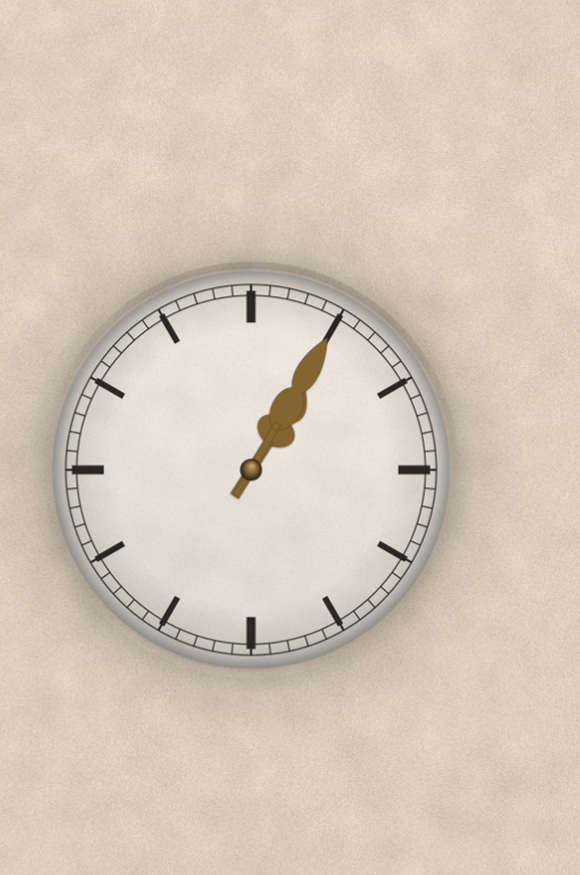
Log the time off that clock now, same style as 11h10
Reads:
1h05
